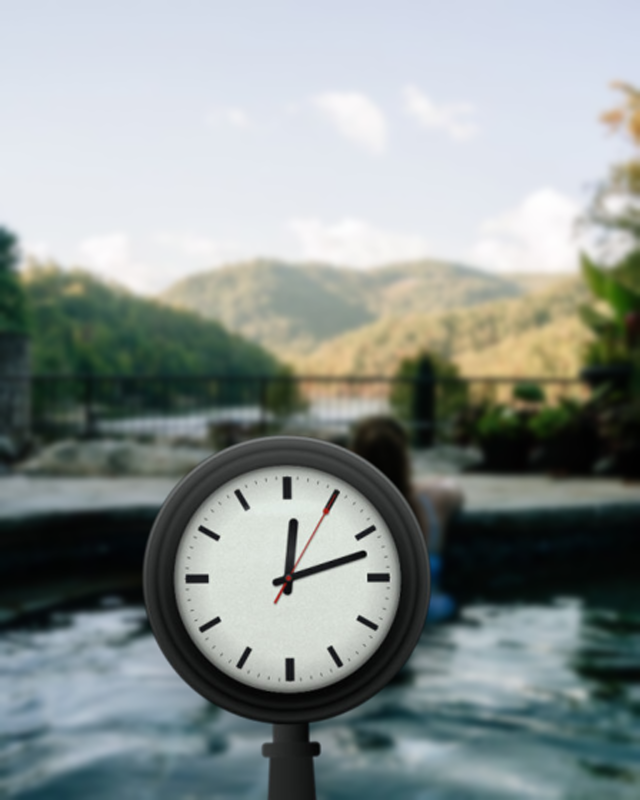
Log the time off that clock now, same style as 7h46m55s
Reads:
12h12m05s
